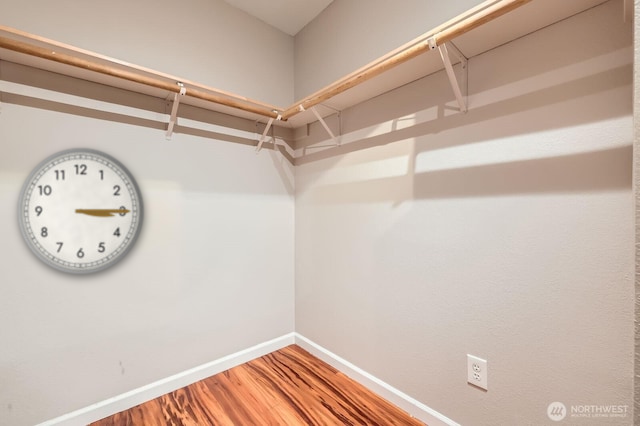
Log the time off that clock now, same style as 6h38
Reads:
3h15
